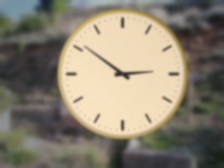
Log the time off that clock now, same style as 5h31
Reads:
2h51
